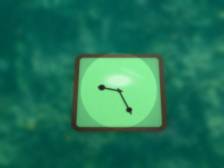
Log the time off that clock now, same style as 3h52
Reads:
9h26
